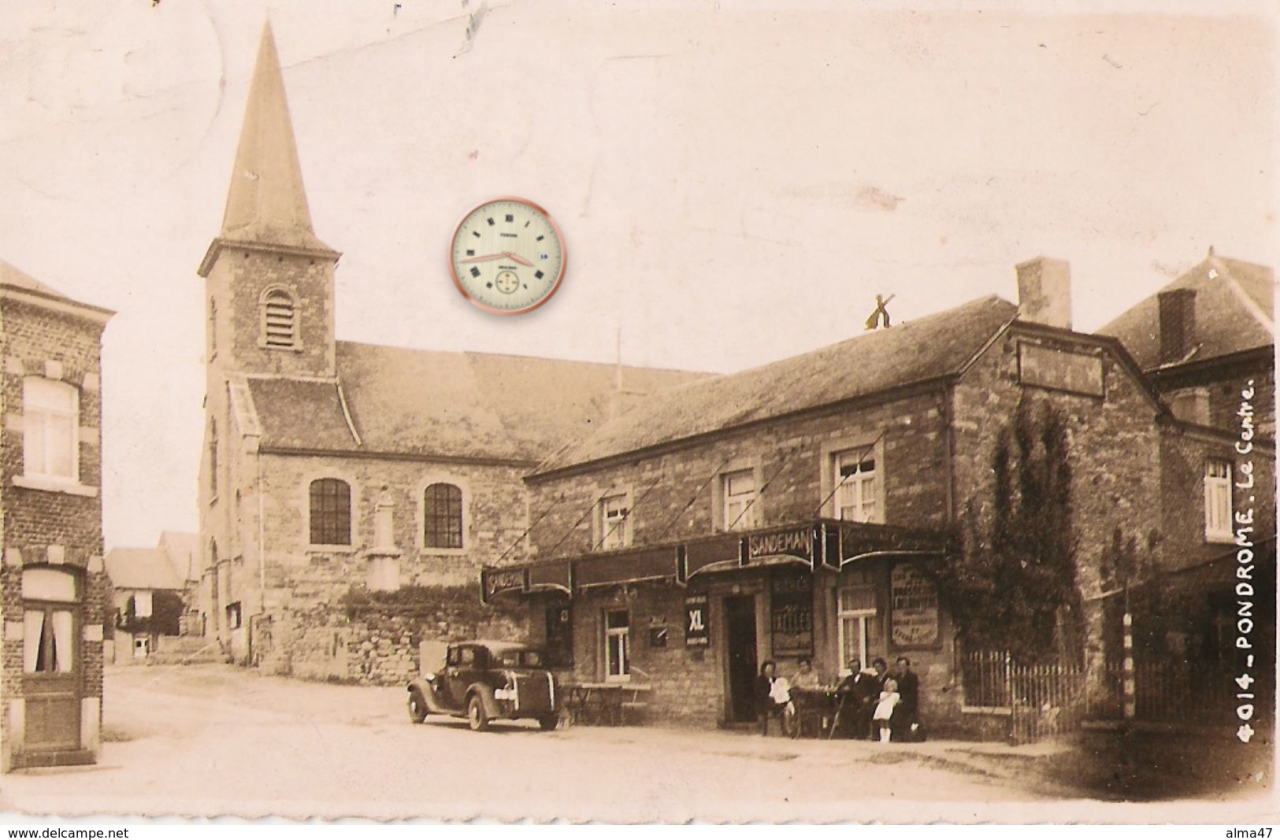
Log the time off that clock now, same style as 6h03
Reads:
3h43
